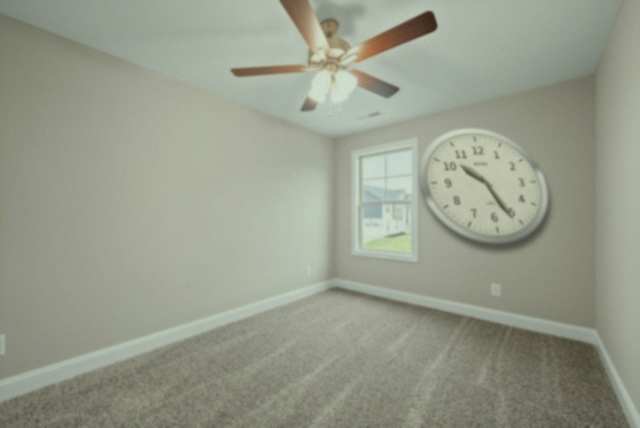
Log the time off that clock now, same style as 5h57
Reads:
10h26
